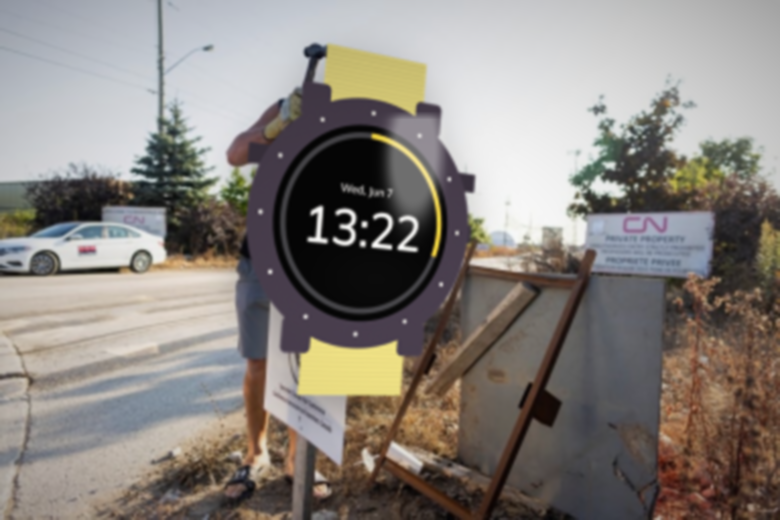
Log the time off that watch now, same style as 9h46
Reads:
13h22
